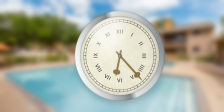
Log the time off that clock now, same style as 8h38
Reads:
6h23
